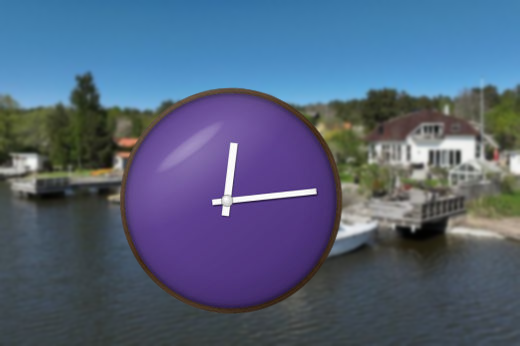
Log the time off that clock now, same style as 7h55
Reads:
12h14
